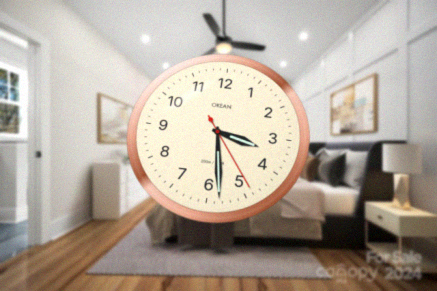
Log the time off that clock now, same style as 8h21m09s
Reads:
3h28m24s
